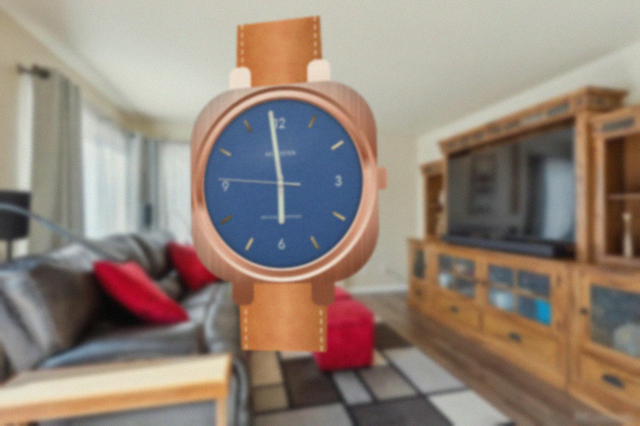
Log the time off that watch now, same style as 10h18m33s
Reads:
5h58m46s
